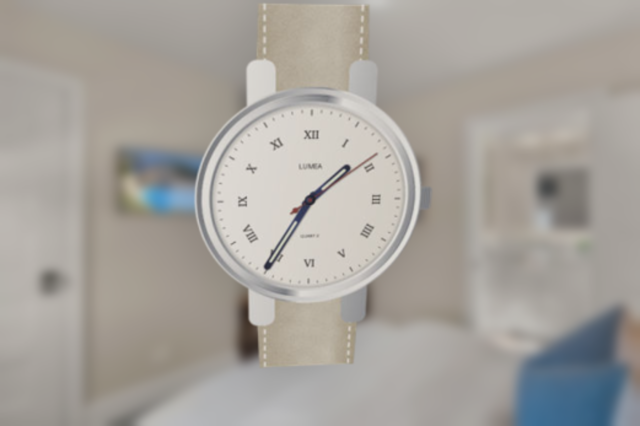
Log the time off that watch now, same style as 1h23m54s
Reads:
1h35m09s
